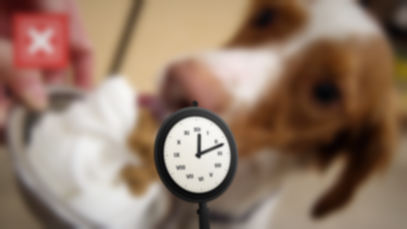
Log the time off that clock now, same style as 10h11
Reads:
12h12
